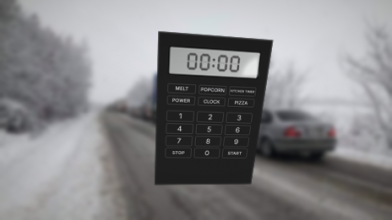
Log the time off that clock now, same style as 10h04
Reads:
0h00
